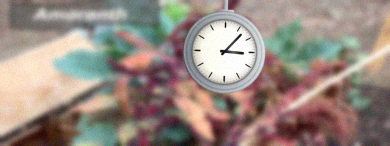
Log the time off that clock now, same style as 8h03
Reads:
3h07
